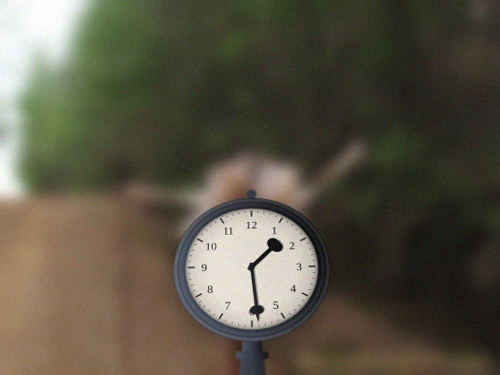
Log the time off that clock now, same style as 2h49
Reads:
1h29
